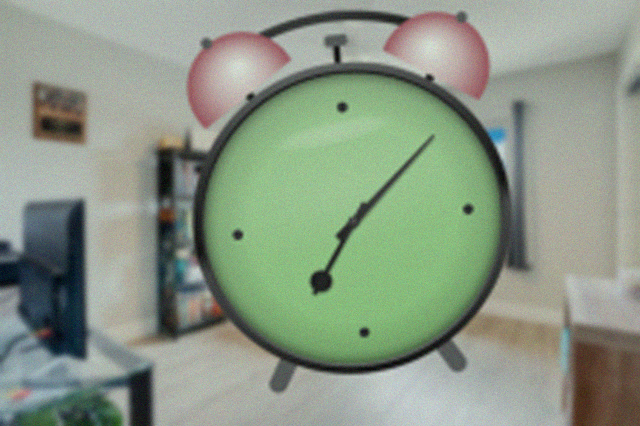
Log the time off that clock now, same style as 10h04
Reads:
7h08
